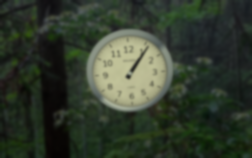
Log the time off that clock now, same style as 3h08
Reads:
1h06
